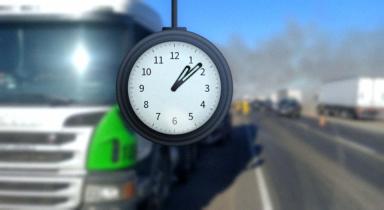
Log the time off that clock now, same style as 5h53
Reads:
1h08
